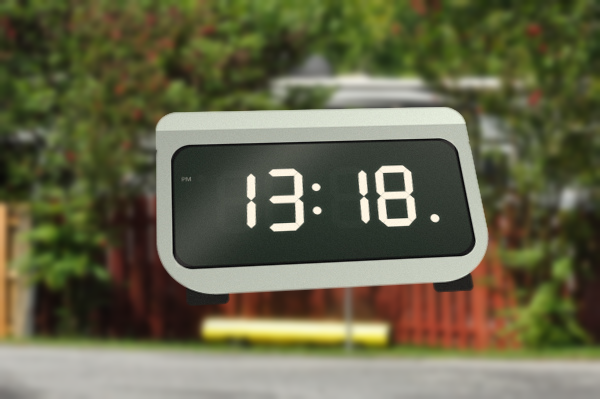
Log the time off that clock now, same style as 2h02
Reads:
13h18
